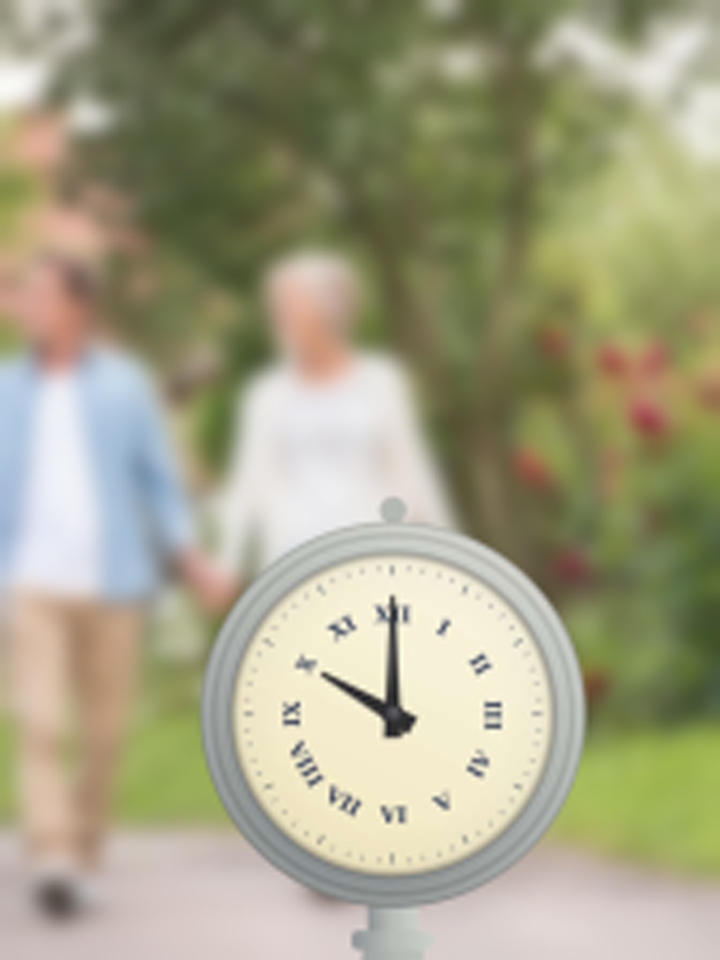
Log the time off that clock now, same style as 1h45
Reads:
10h00
